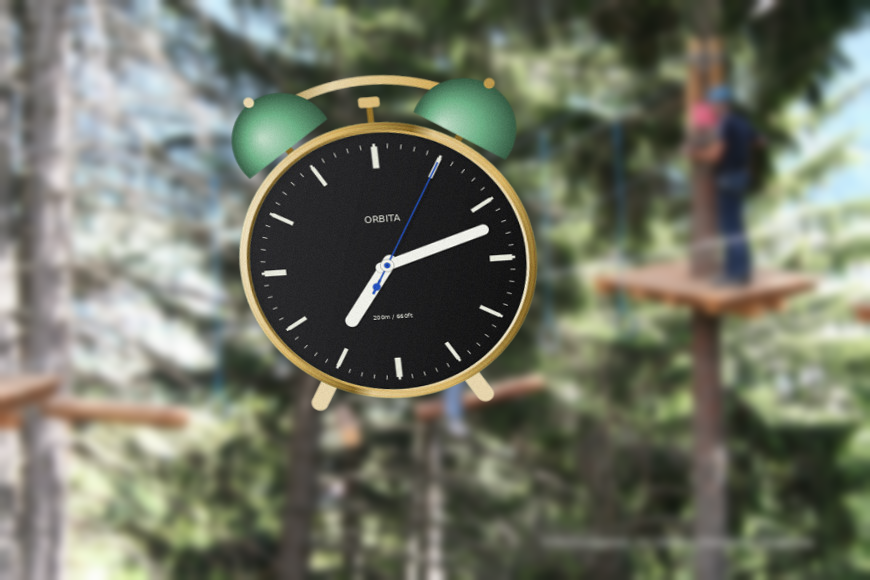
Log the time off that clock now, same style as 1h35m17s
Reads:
7h12m05s
